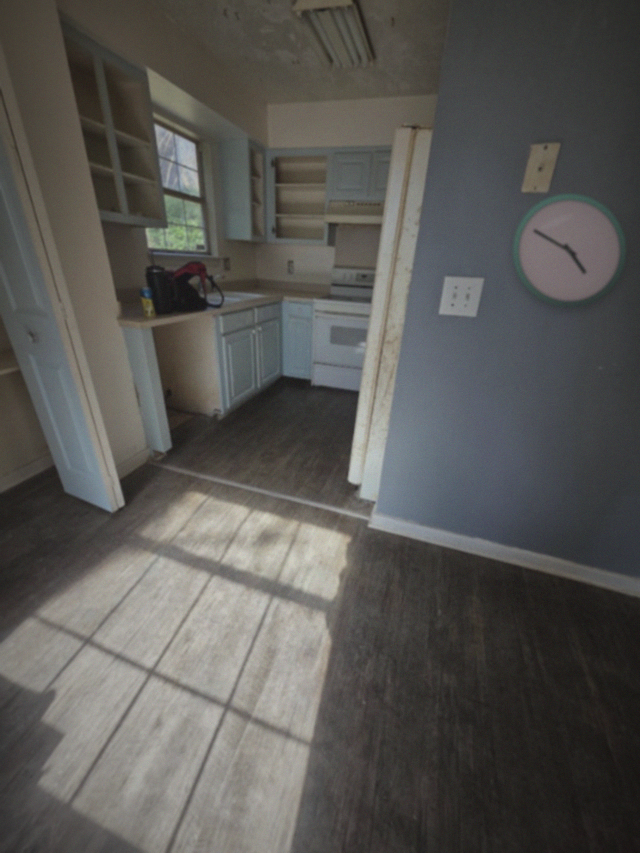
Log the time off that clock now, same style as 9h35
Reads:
4h50
